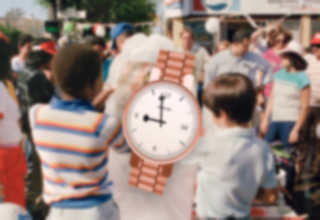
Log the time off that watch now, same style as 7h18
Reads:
8h58
